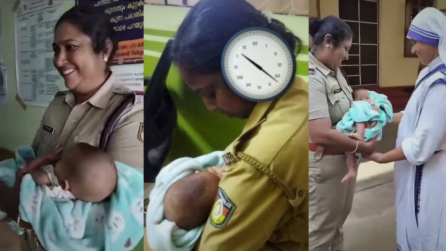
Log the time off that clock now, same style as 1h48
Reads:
10h22
